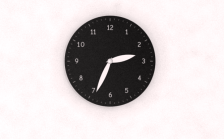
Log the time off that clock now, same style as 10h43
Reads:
2h34
